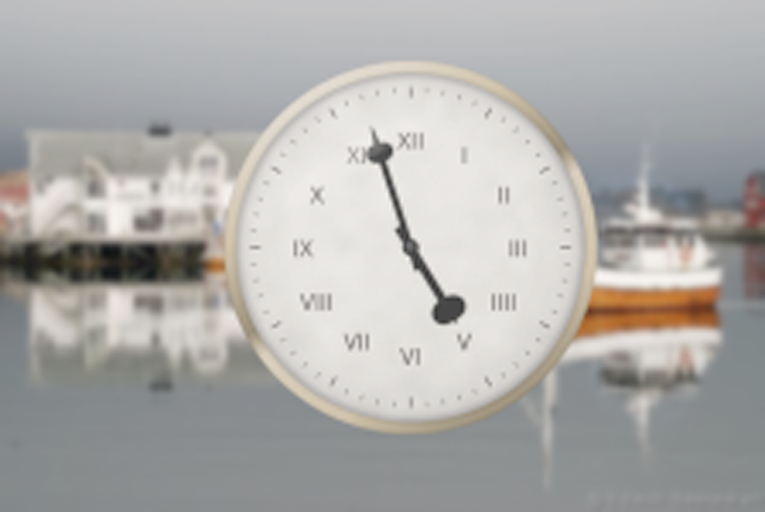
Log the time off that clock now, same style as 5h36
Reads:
4h57
